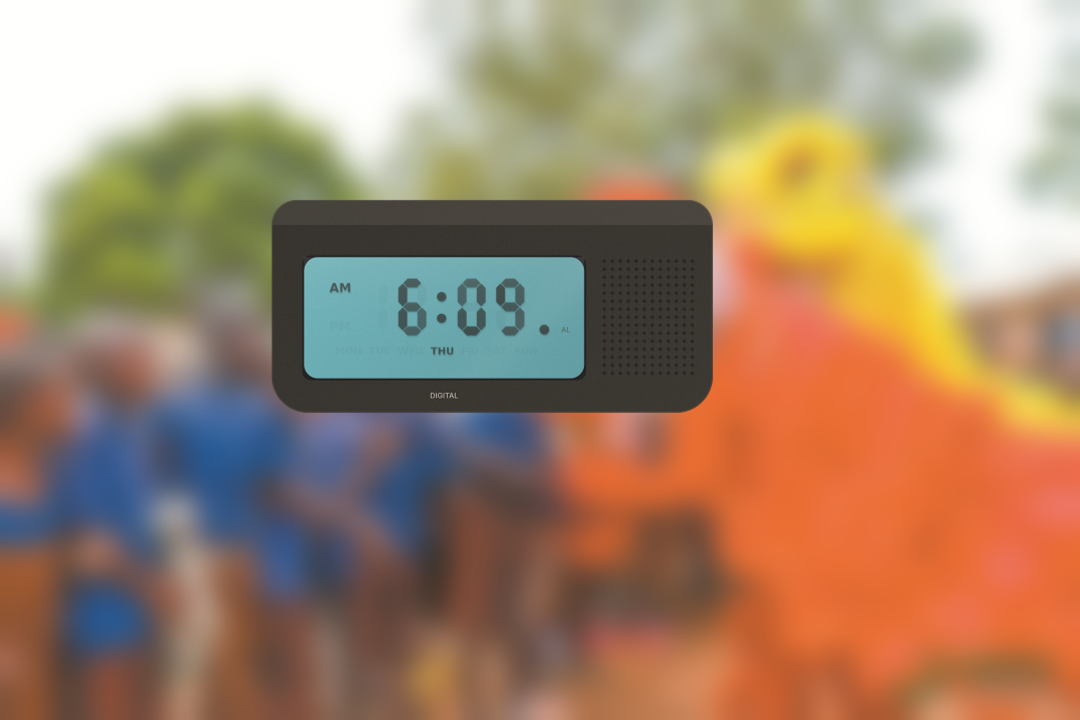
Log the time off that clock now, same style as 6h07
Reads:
6h09
